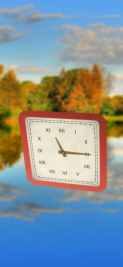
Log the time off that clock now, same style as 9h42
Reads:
11h15
